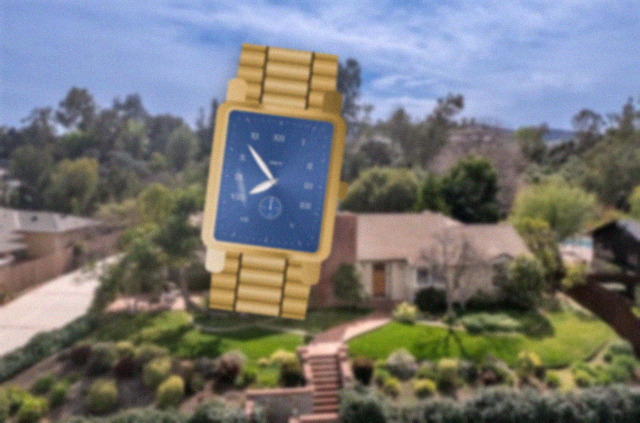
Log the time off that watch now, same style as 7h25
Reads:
7h53
